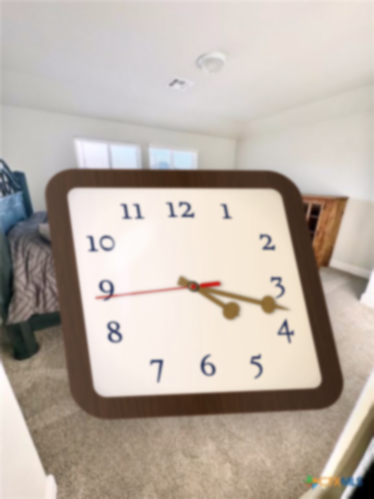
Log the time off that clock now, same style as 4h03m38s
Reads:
4h17m44s
